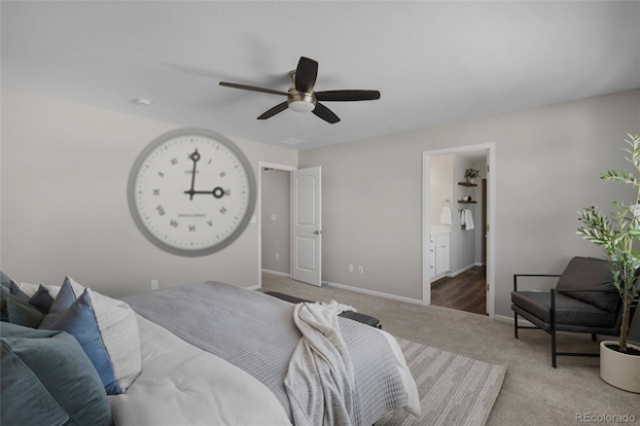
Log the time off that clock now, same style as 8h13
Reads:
3h01
